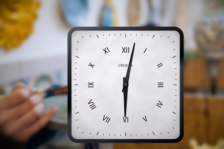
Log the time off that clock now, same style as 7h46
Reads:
6h02
